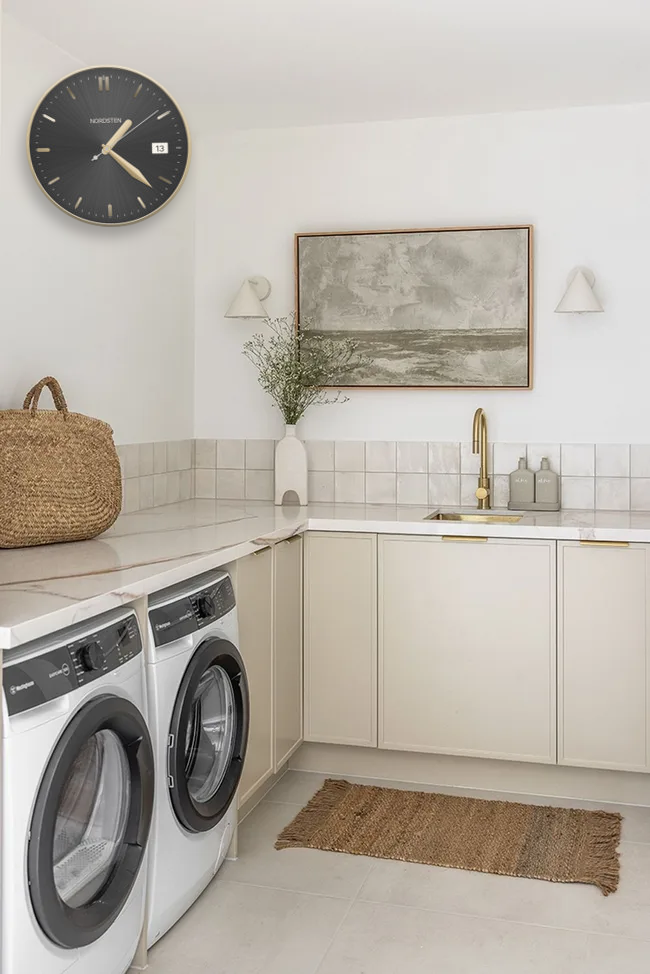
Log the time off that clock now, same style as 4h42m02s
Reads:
1h22m09s
